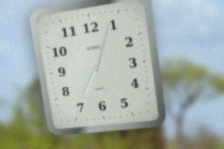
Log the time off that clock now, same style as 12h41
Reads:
7h04
